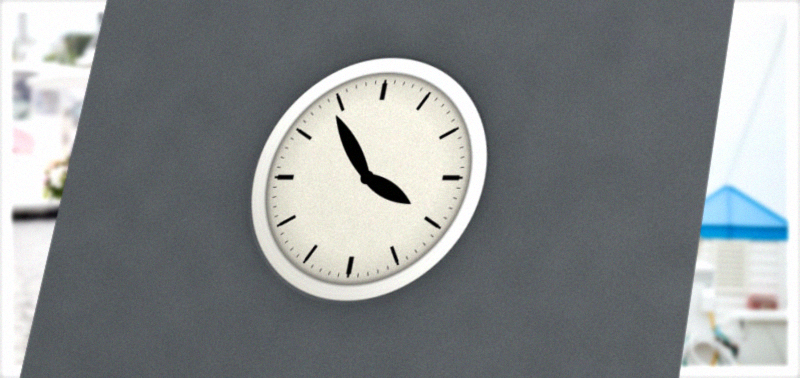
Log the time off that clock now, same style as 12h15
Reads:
3h54
